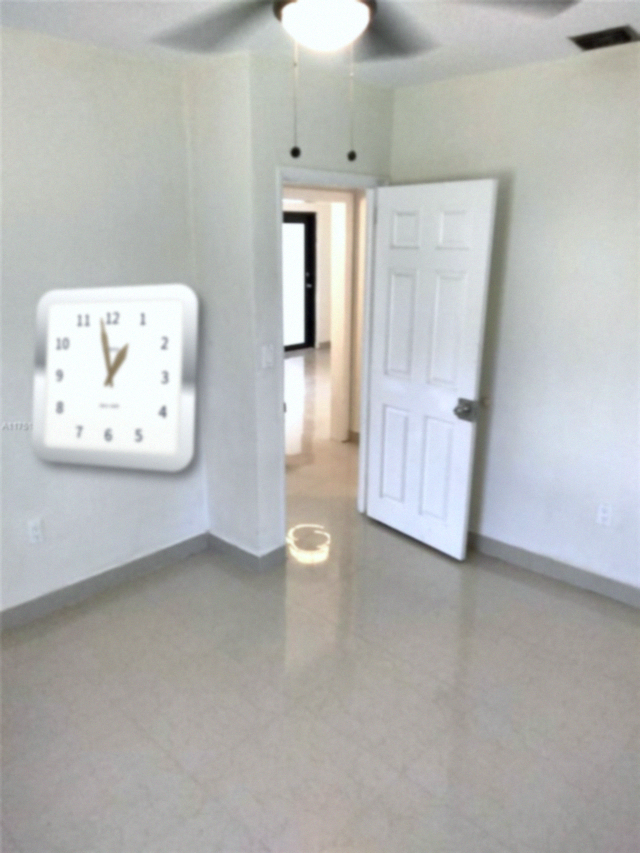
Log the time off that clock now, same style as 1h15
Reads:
12h58
